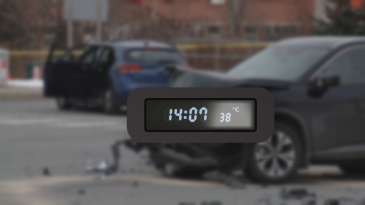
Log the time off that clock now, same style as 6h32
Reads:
14h07
